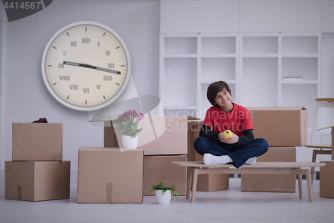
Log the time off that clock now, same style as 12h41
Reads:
9h17
